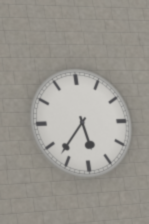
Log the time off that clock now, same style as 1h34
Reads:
5h37
